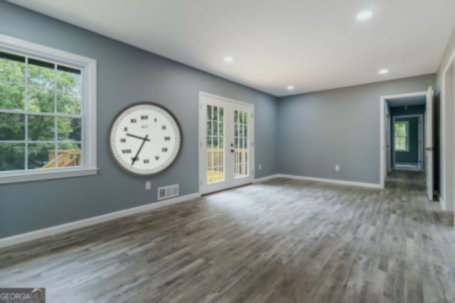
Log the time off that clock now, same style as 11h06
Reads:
9h35
